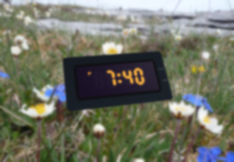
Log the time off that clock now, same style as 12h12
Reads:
7h40
